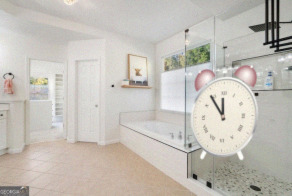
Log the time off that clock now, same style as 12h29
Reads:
11h54
